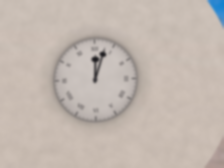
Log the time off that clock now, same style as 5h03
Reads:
12h03
